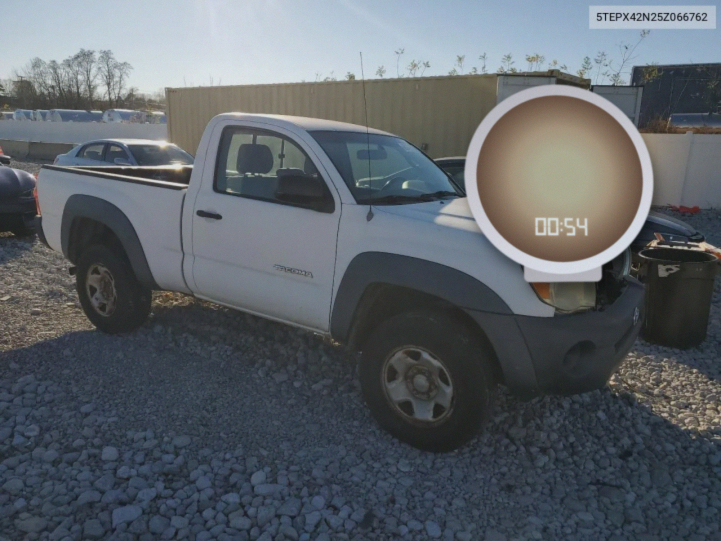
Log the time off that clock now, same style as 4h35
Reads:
0h54
